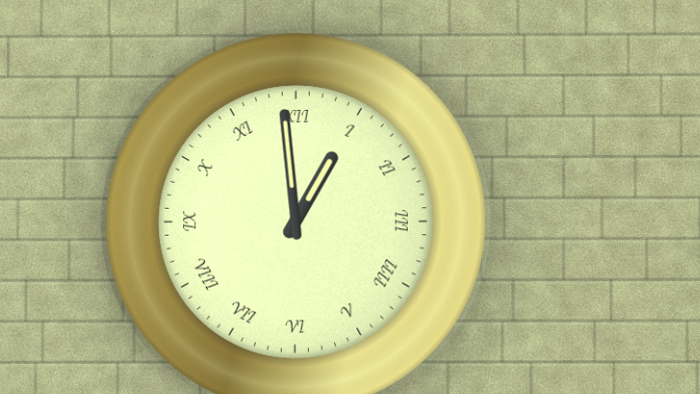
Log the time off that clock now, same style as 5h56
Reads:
12h59
